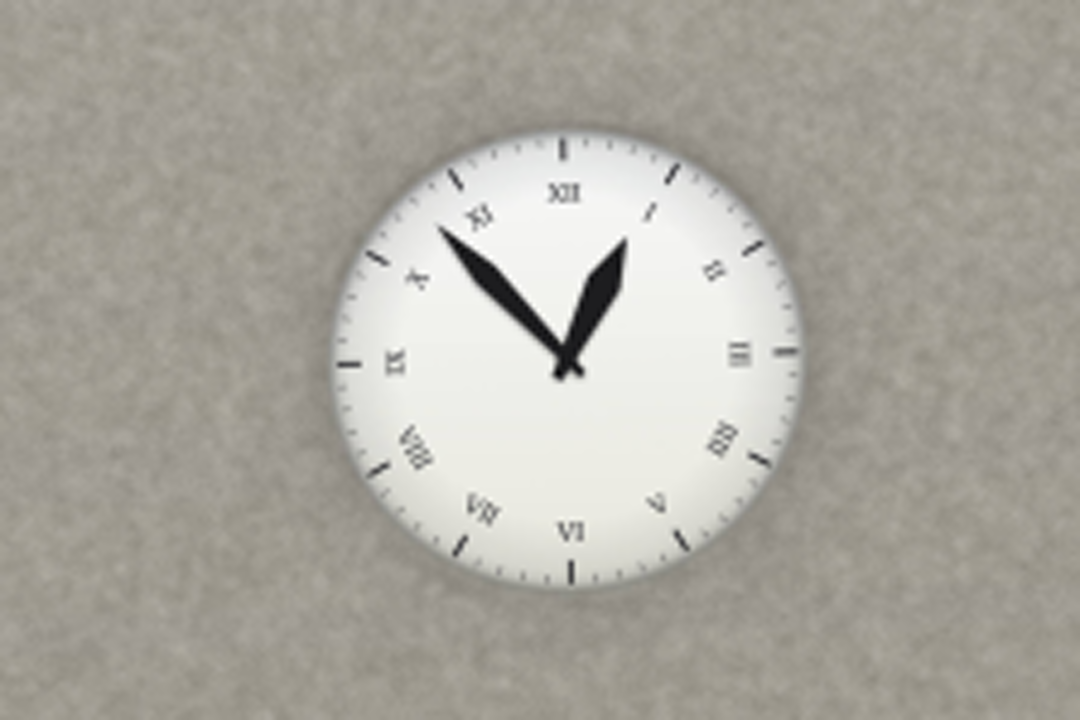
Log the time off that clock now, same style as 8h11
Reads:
12h53
